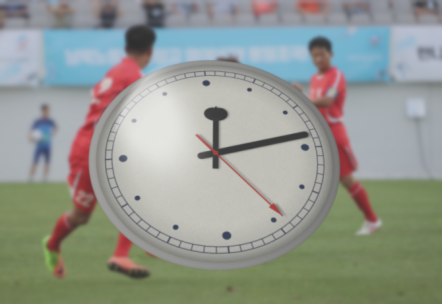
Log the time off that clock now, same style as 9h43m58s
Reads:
12h13m24s
